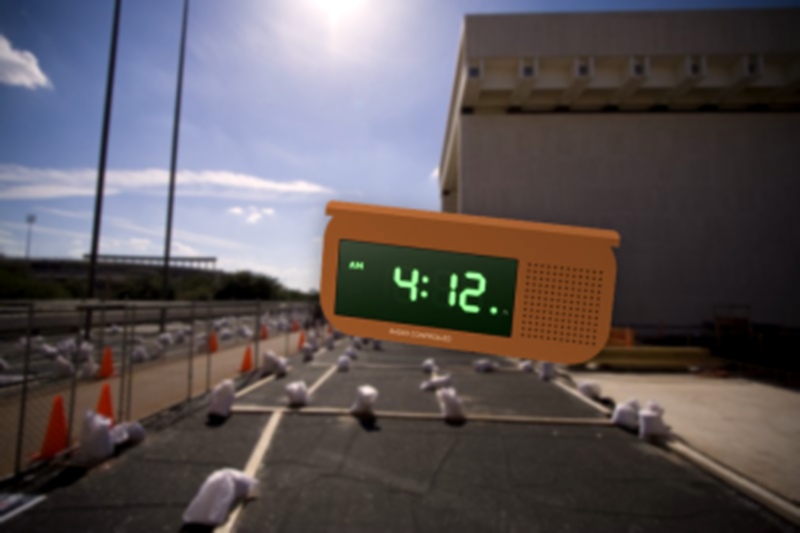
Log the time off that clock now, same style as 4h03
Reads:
4h12
